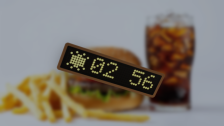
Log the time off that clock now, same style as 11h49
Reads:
2h56
